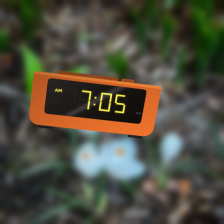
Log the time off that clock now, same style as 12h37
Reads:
7h05
